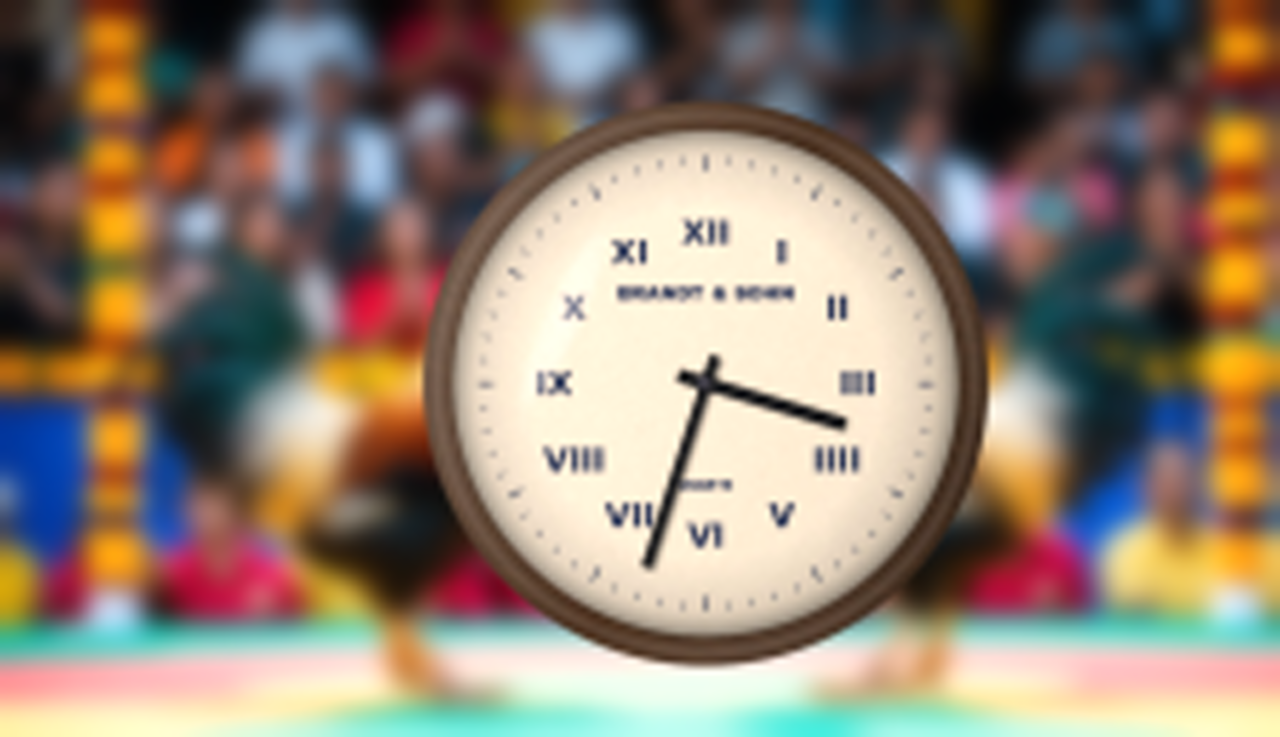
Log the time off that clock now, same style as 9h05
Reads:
3h33
